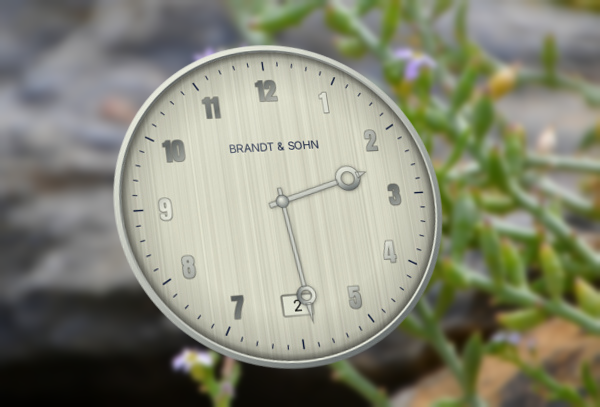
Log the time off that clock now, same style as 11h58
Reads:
2h29
